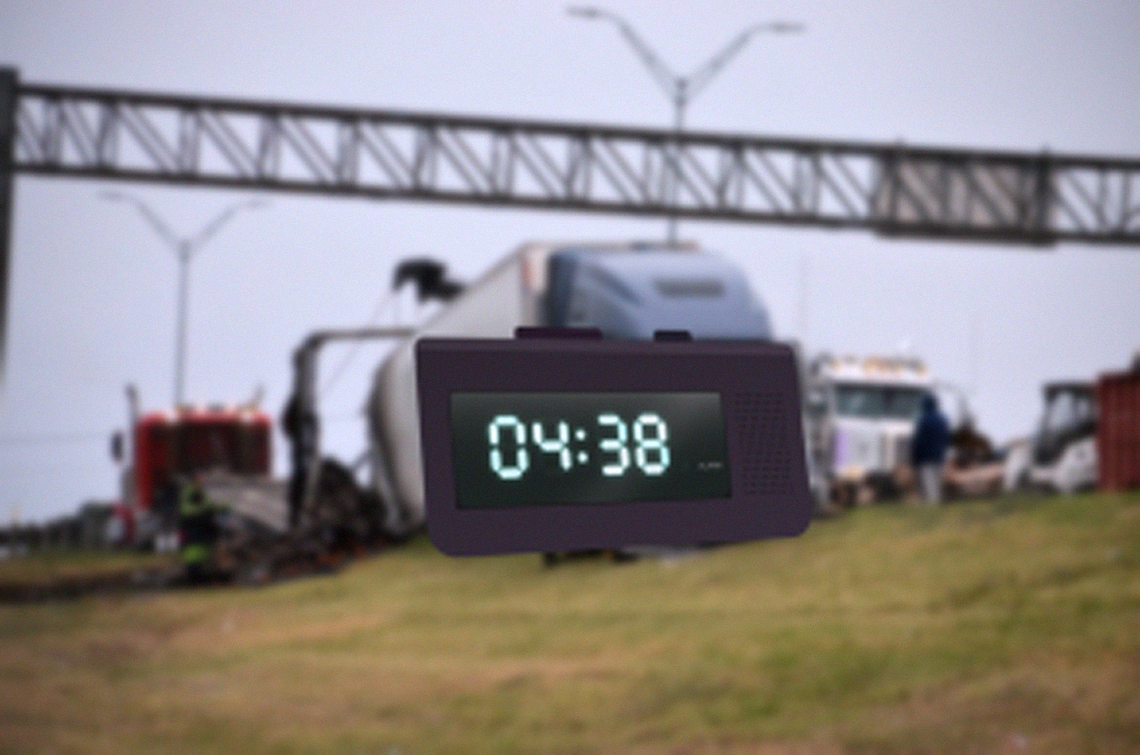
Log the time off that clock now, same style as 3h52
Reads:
4h38
